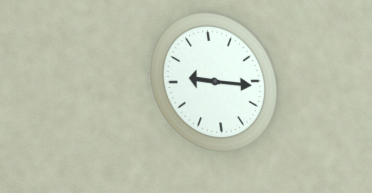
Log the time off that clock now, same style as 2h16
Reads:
9h16
